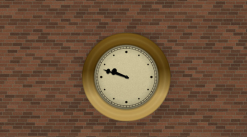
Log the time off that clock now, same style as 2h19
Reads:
9h48
